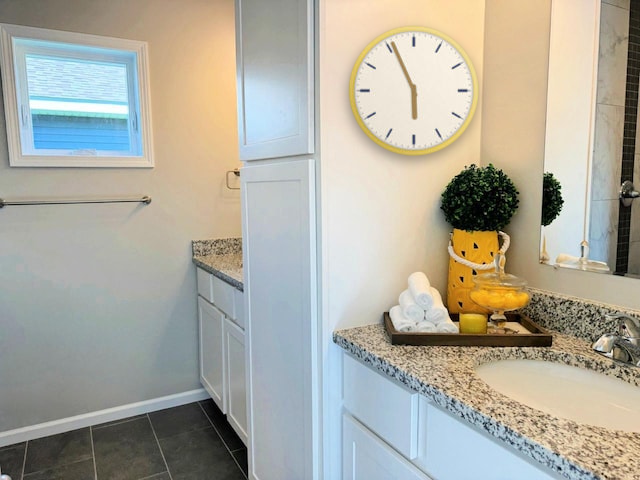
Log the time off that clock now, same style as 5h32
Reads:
5h56
